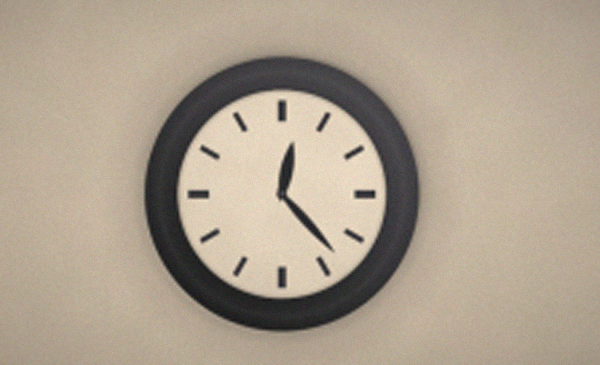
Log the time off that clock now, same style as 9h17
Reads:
12h23
